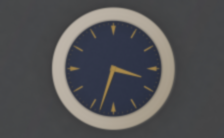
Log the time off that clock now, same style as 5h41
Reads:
3h33
